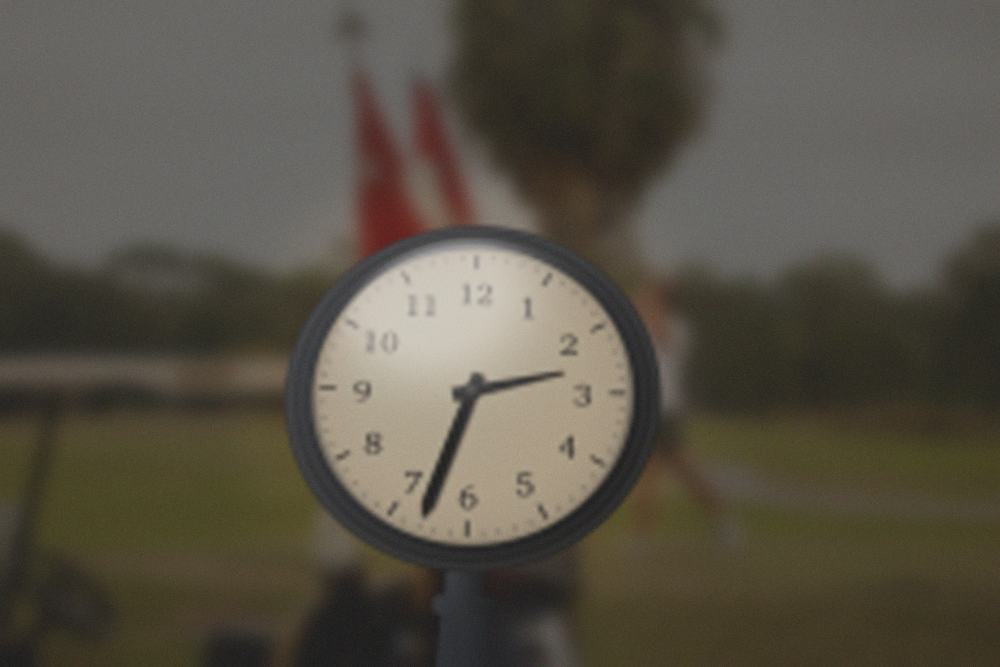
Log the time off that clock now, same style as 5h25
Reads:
2h33
